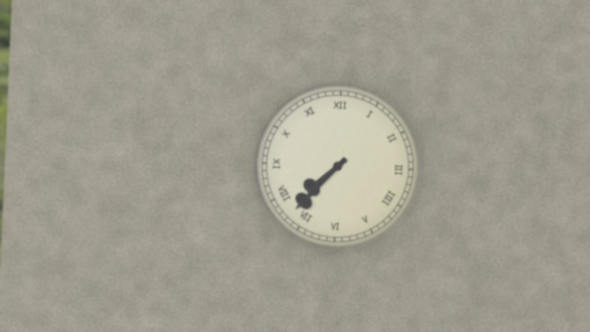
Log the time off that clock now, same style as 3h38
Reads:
7h37
